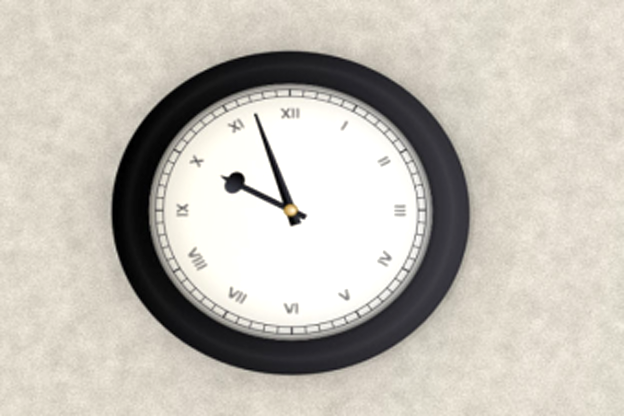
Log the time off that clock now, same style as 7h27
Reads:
9h57
